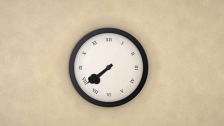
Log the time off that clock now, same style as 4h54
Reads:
7h39
